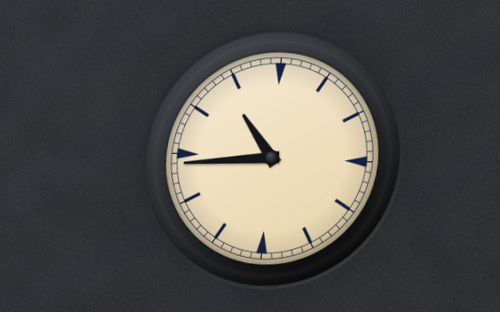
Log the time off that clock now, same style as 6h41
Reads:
10h44
